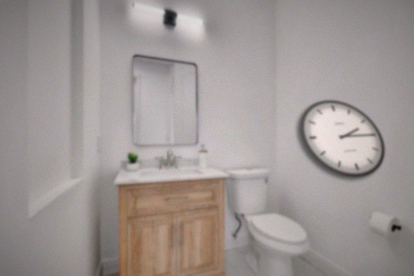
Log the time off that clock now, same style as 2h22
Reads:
2h15
